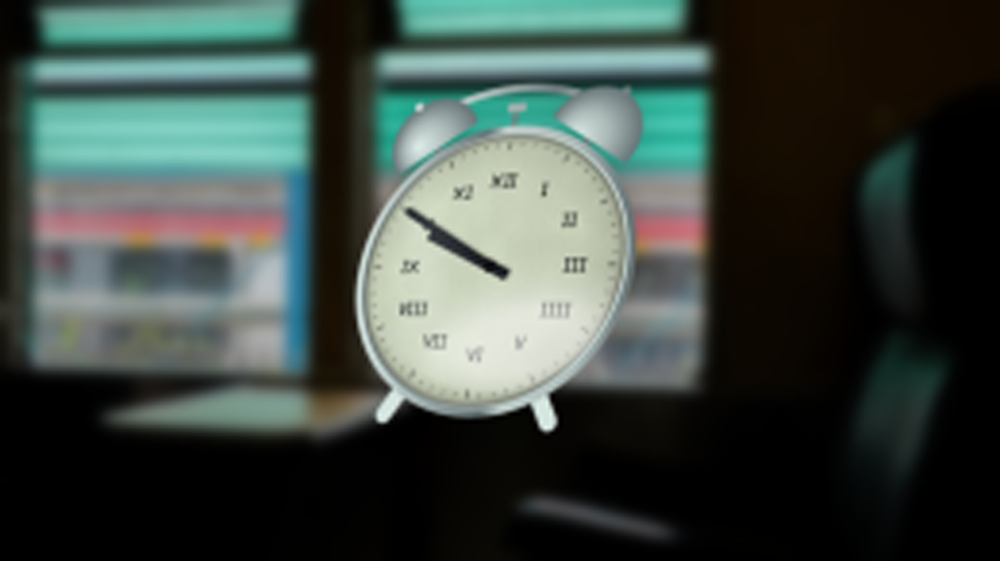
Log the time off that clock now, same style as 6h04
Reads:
9h50
